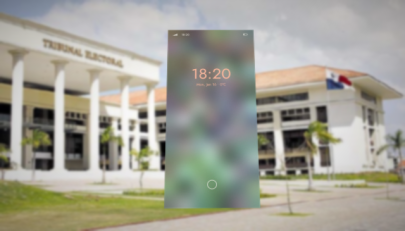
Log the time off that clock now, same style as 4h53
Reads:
18h20
